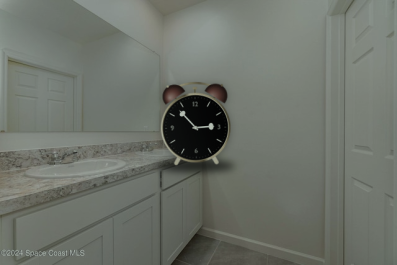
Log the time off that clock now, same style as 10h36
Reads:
2h53
